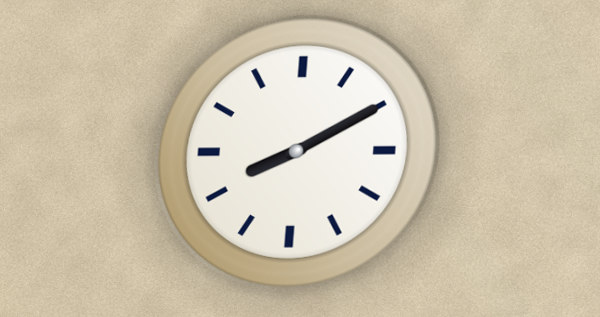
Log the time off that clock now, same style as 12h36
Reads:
8h10
